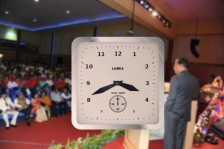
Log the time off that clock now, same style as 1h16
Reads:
3h41
